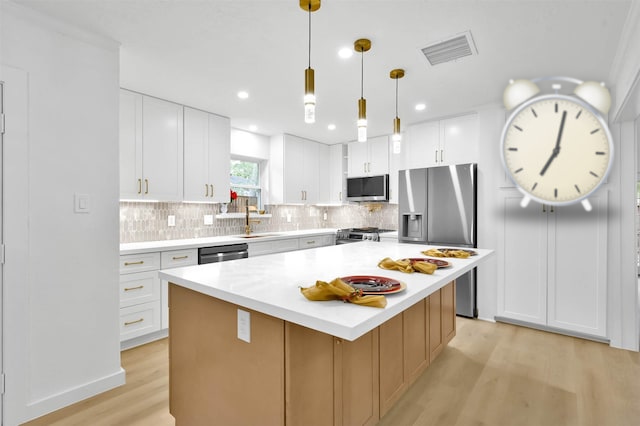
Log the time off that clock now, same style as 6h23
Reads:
7h02
